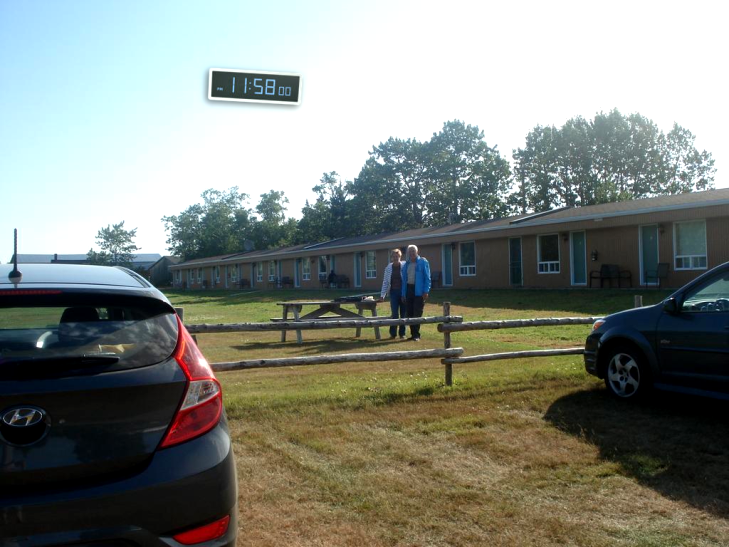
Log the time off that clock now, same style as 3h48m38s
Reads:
11h58m00s
